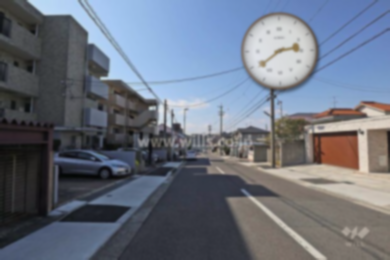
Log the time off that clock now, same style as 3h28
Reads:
2h39
